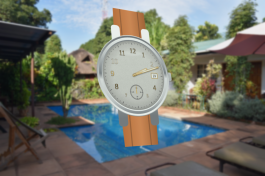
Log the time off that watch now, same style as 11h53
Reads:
2h12
